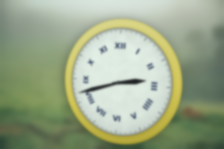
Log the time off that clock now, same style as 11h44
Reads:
2h42
